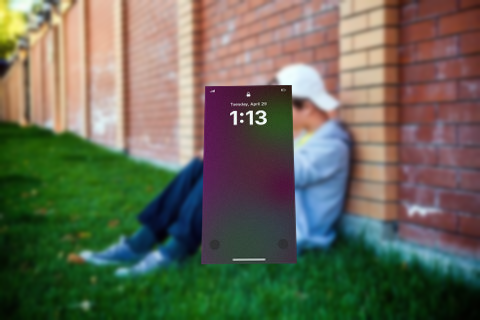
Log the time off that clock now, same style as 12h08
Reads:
1h13
